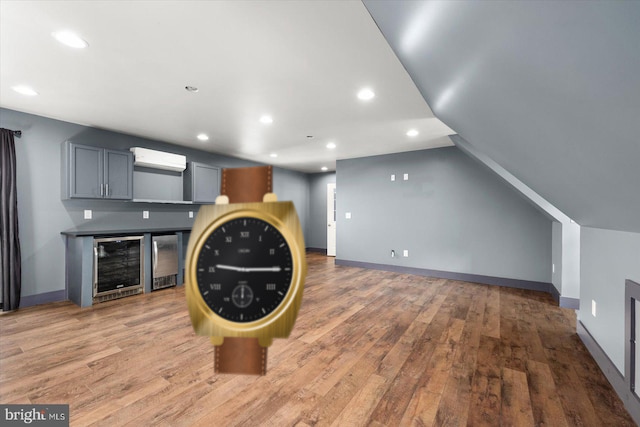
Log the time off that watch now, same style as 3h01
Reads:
9h15
